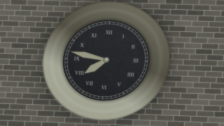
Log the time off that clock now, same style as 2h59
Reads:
7h47
